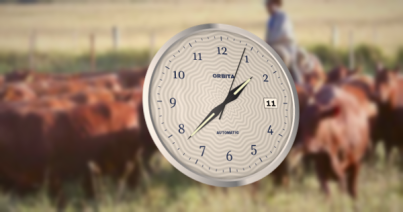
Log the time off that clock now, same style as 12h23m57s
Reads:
1h38m04s
